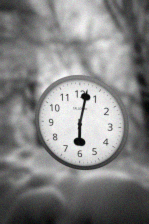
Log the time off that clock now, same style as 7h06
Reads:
6h02
